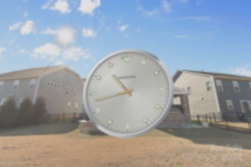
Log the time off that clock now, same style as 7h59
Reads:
10h43
